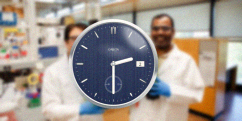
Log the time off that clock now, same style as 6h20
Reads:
2h30
